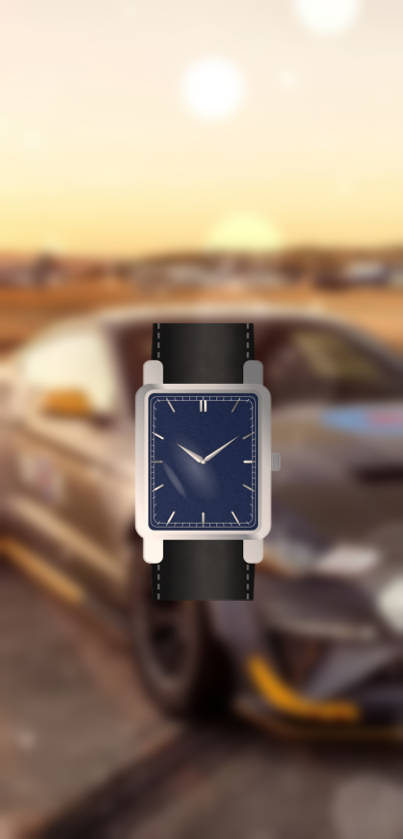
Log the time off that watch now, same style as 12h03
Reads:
10h09
